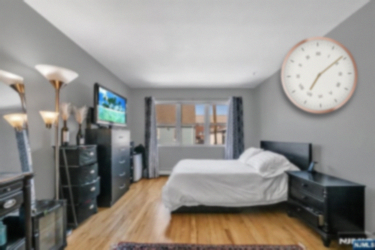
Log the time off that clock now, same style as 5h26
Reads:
7h09
